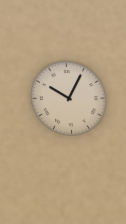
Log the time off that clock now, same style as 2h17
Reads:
10h05
